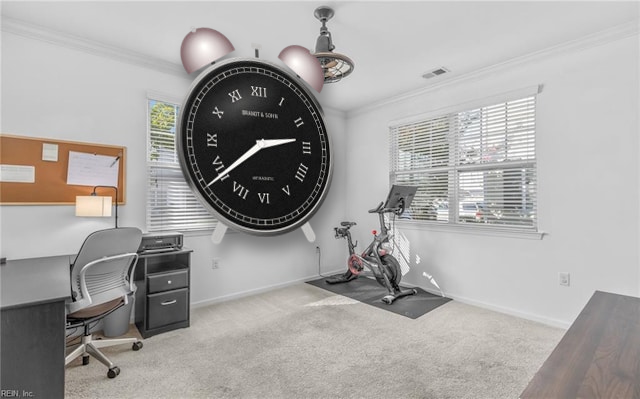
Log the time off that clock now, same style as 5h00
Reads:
2h39
